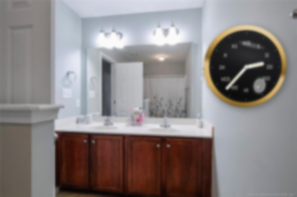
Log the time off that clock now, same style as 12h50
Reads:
2h37
